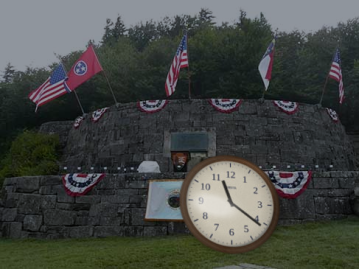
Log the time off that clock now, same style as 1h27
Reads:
11h21
